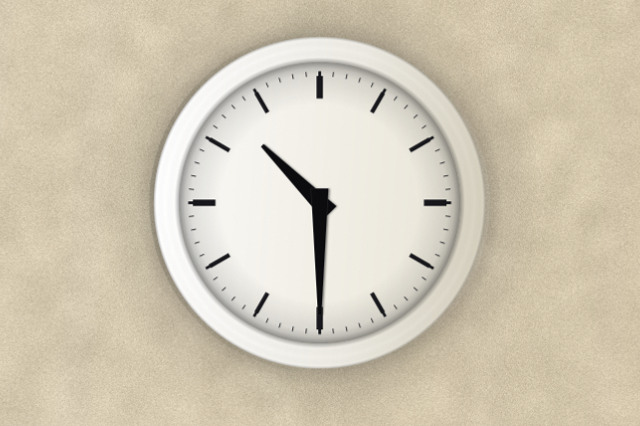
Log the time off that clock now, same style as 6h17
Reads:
10h30
